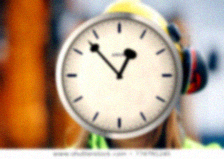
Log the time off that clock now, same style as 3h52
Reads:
12h53
